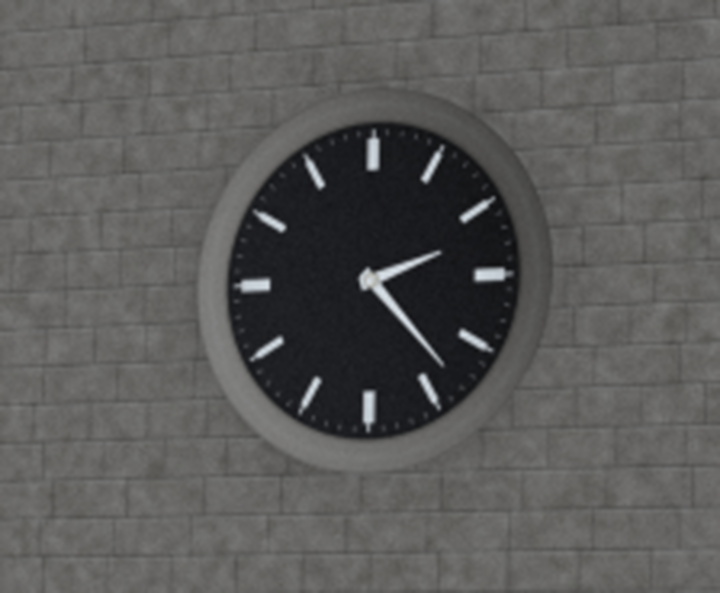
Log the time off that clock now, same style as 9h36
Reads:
2h23
